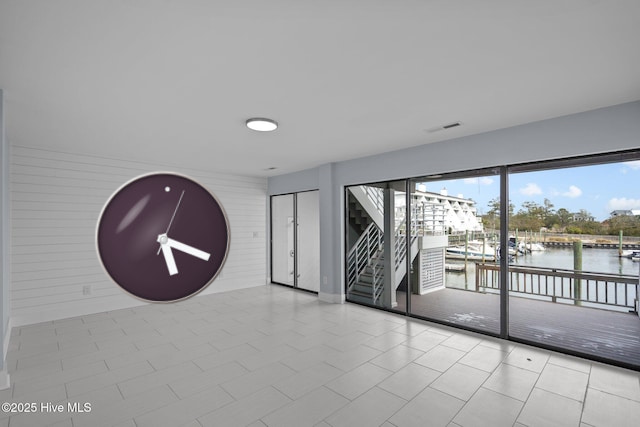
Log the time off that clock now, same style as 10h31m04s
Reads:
5h18m03s
